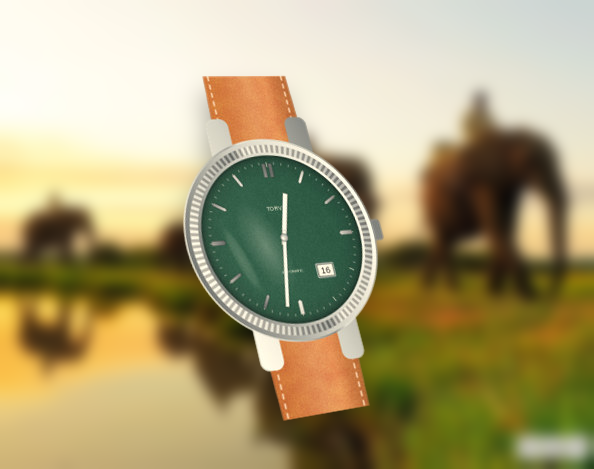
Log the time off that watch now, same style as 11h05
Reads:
12h32
